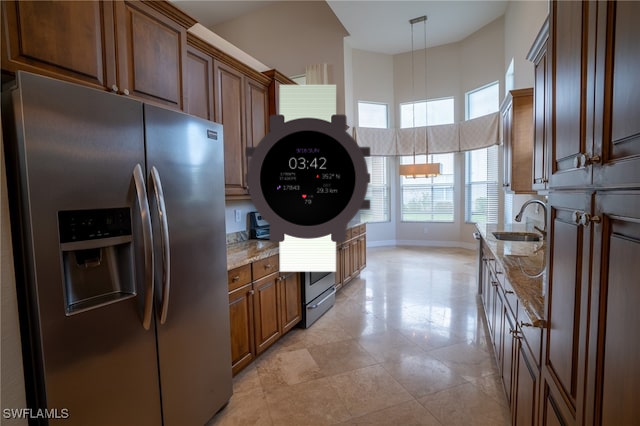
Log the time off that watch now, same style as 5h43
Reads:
3h42
